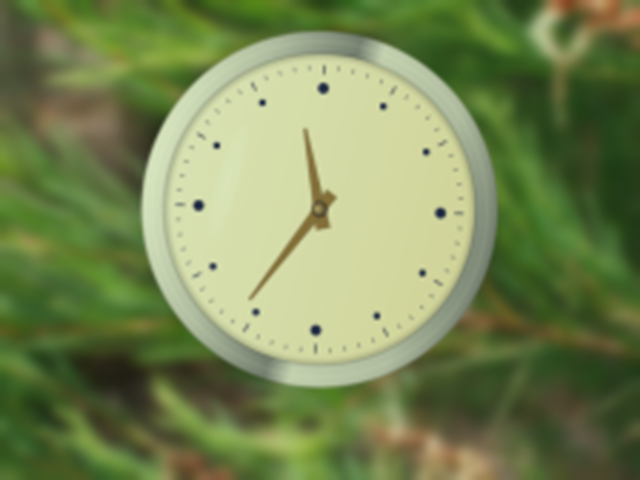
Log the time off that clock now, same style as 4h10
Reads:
11h36
